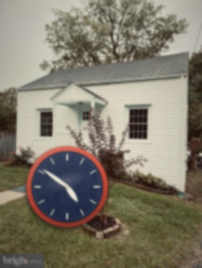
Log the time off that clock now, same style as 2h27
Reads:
4h51
